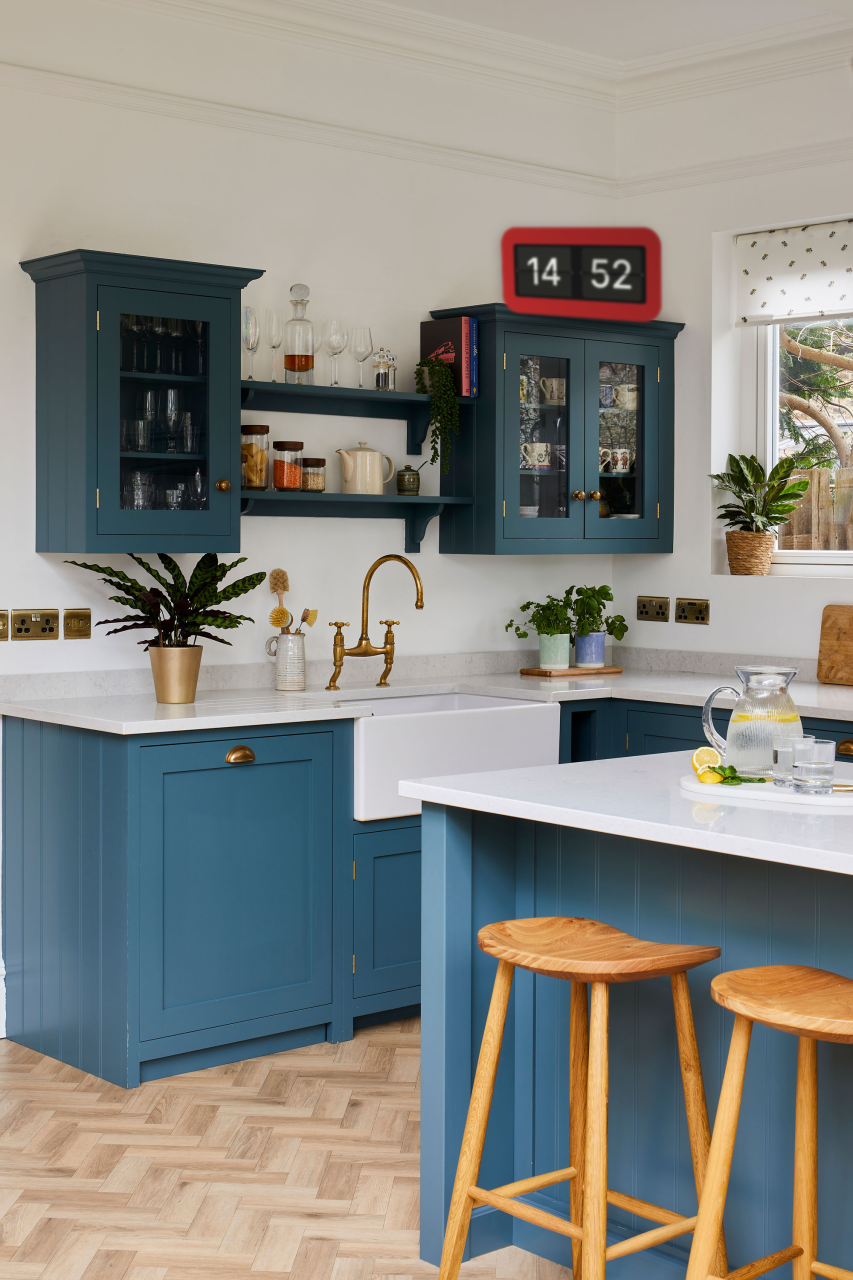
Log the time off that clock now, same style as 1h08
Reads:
14h52
